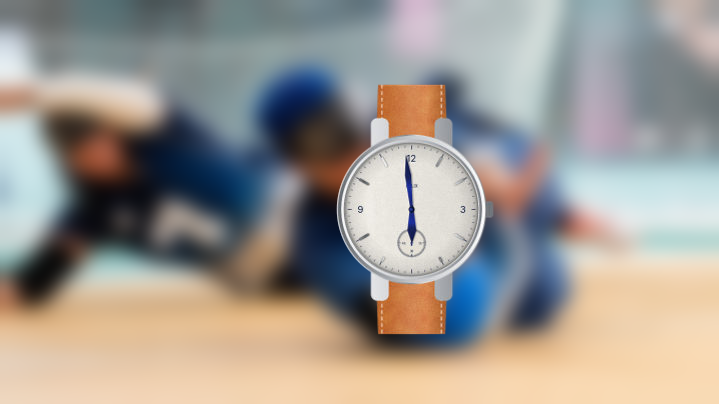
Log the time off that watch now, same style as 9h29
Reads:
5h59
